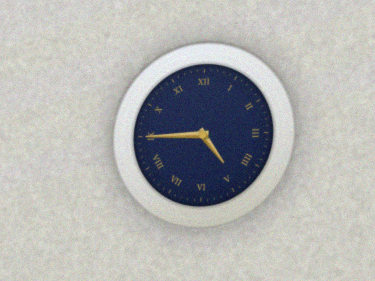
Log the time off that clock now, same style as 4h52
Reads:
4h45
